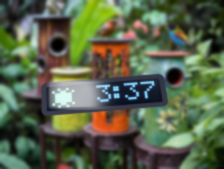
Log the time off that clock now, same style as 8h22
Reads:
3h37
